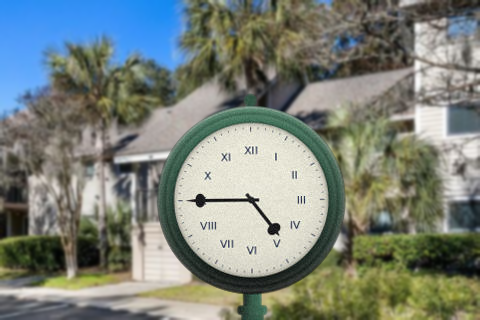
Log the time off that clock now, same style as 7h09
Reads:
4h45
